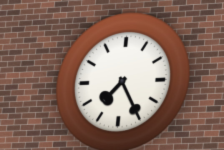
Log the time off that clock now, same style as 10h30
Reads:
7h25
